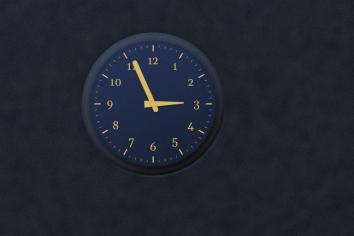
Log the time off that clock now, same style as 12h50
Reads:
2h56
